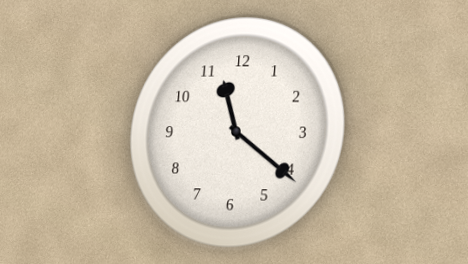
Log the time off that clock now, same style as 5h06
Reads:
11h21
